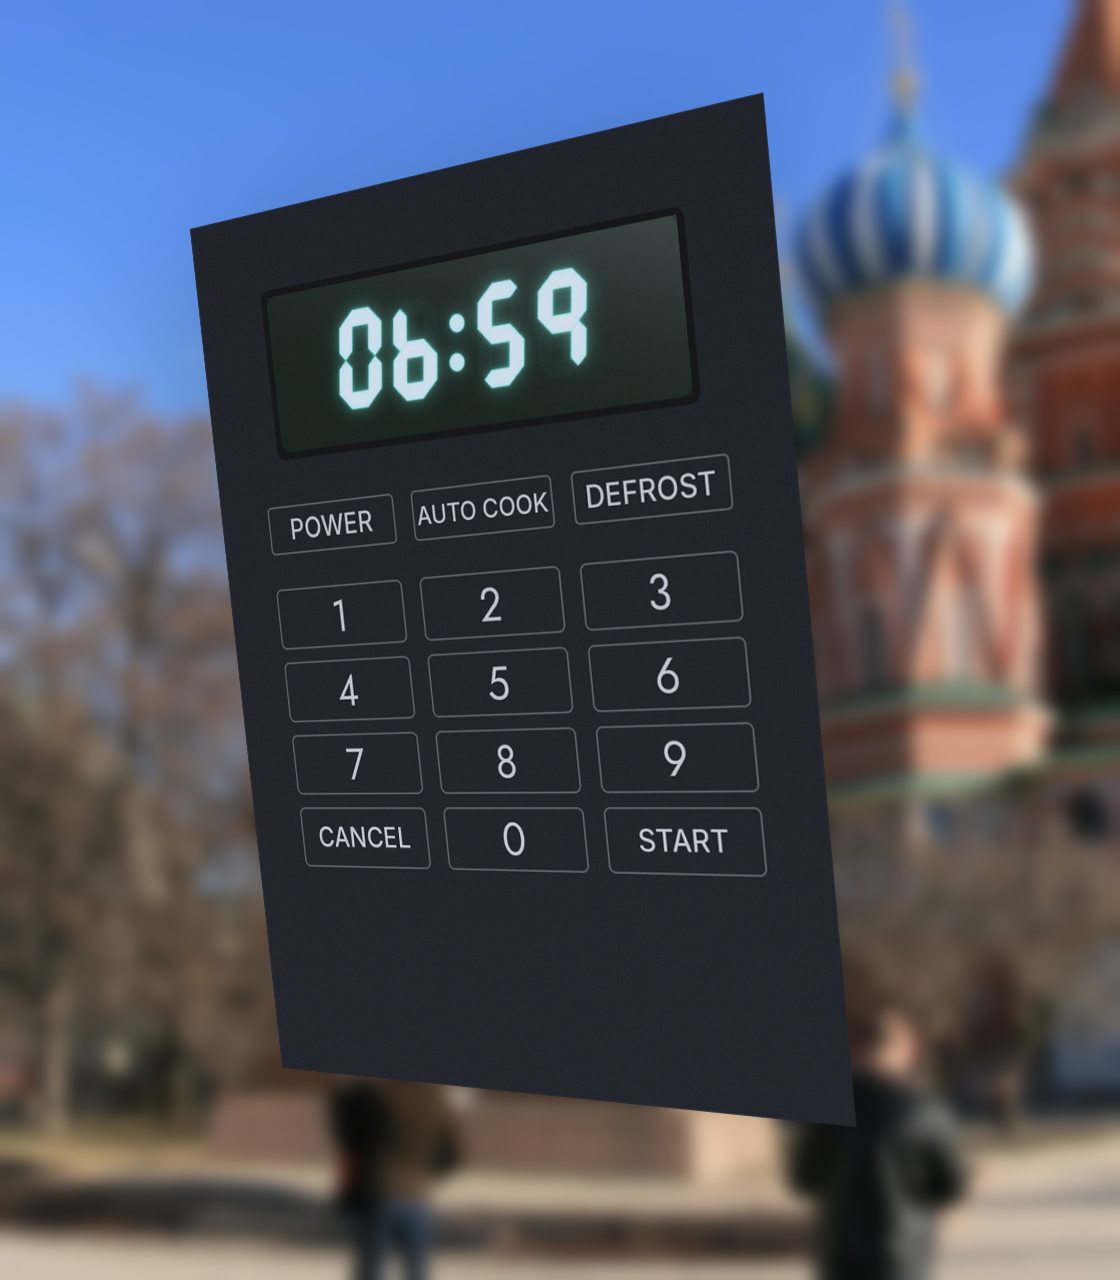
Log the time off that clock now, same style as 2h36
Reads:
6h59
